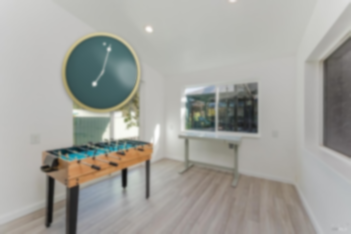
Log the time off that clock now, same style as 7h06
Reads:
7h02
